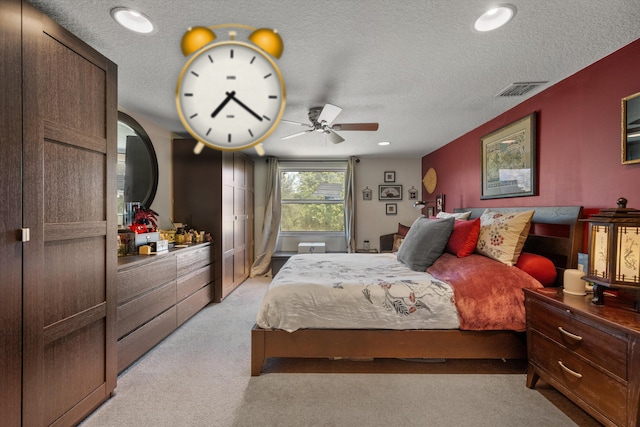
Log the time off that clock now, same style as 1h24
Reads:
7h21
